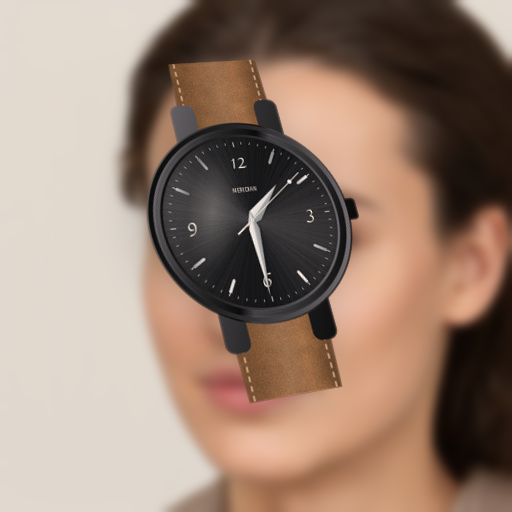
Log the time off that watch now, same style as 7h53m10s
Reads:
1h30m09s
